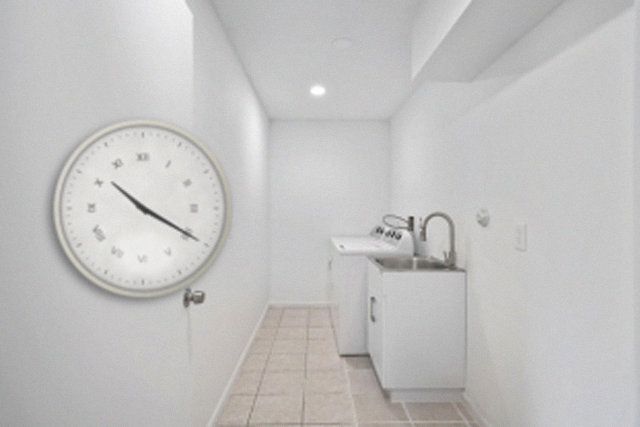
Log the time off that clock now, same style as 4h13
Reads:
10h20
